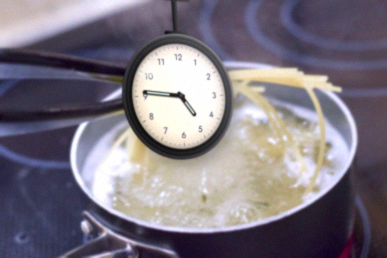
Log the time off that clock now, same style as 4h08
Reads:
4h46
